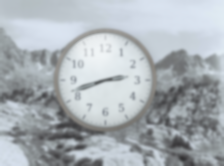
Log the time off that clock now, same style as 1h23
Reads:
2h42
